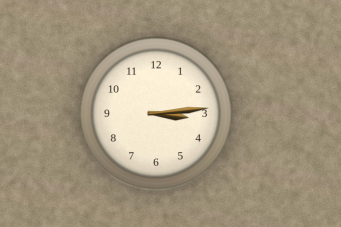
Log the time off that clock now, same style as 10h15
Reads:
3h14
